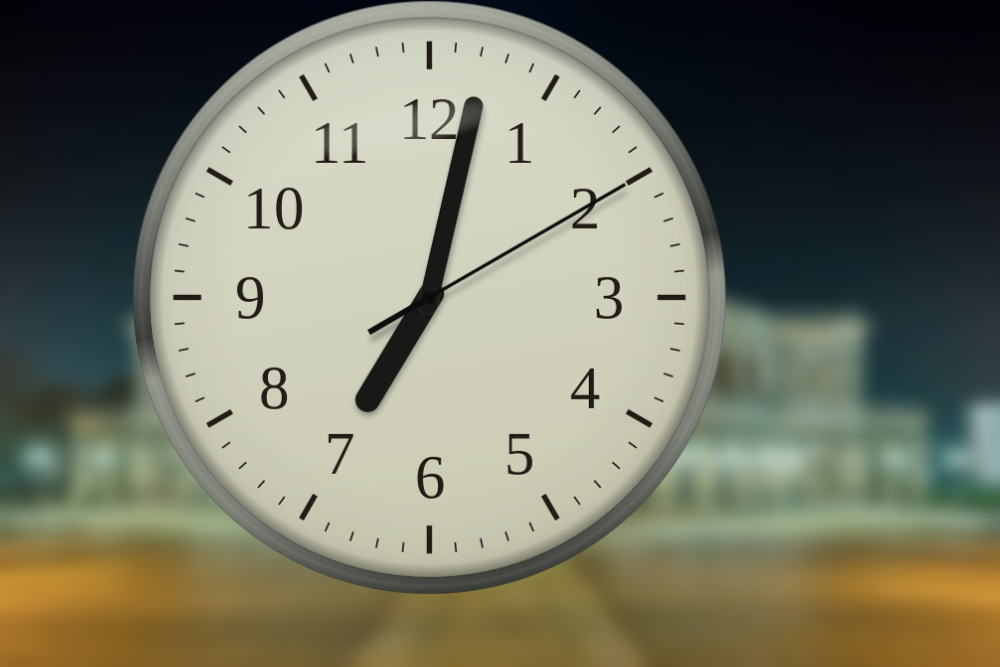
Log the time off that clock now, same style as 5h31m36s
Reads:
7h02m10s
